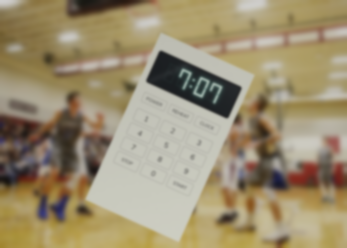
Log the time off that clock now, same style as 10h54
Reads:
7h07
